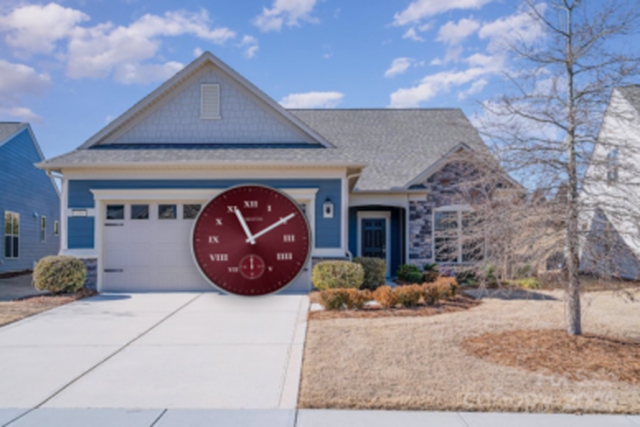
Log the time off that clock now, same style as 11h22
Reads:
11h10
